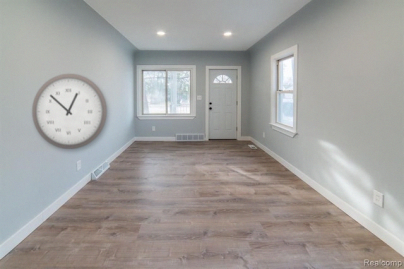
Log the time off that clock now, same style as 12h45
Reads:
12h52
